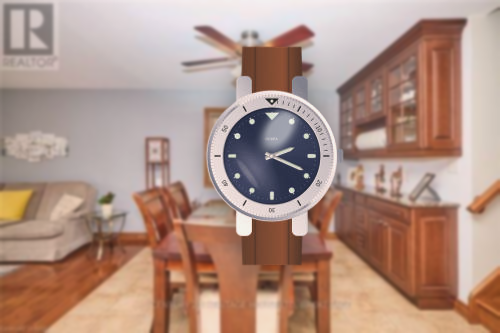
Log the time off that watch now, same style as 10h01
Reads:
2h19
